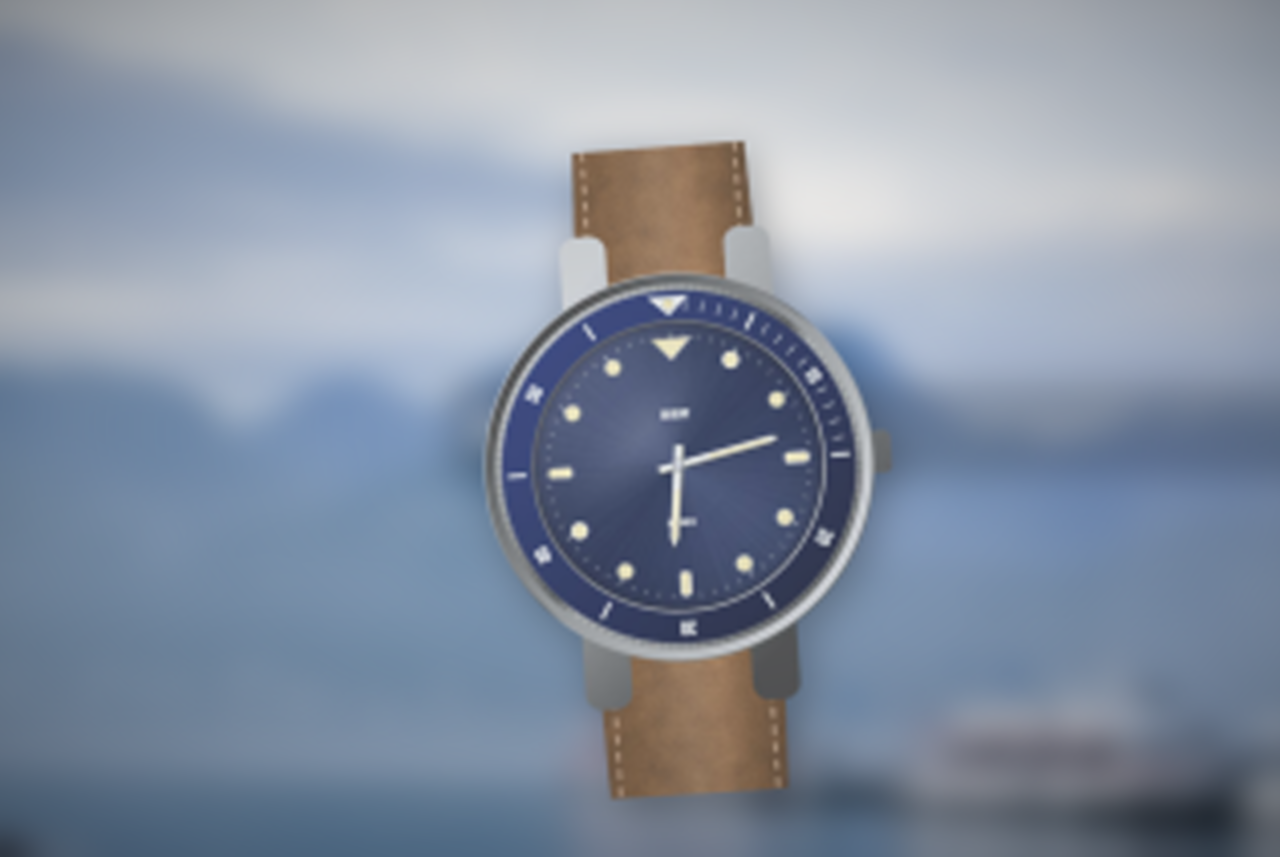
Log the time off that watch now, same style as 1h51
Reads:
6h13
